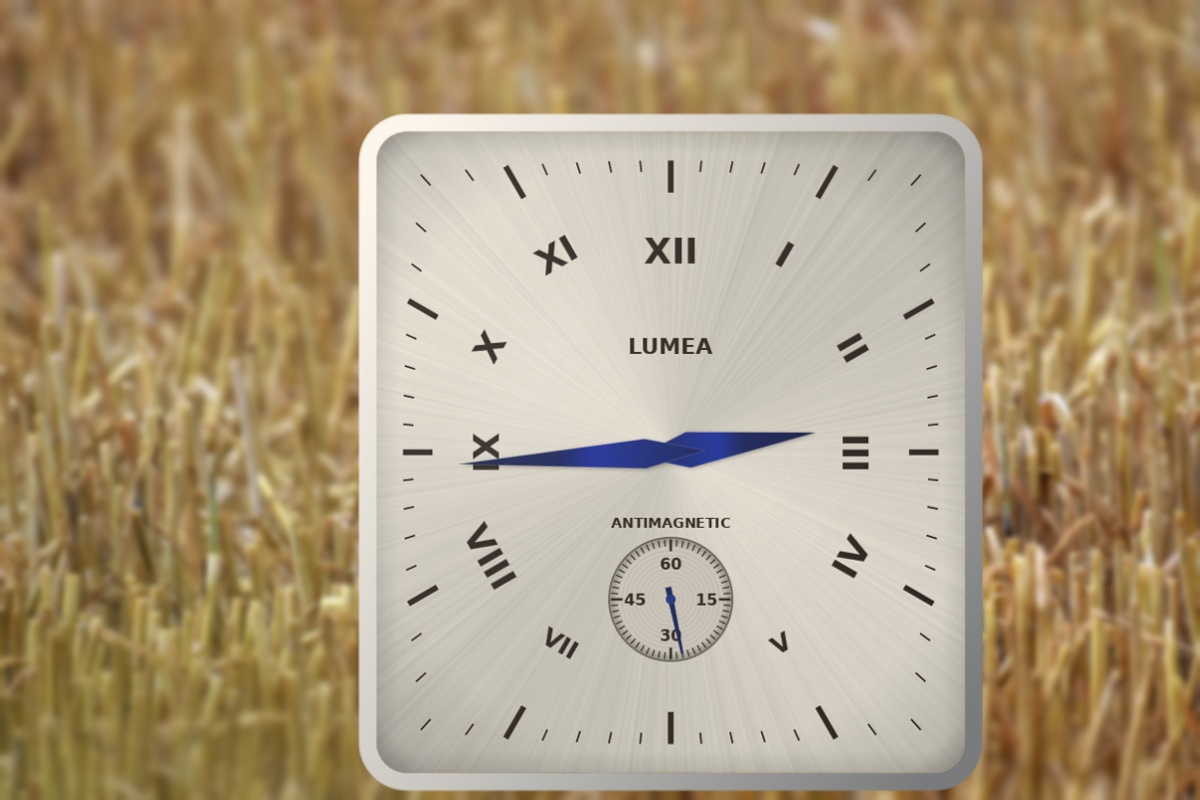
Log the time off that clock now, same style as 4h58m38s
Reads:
2h44m28s
